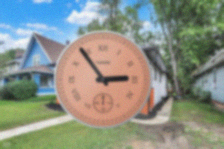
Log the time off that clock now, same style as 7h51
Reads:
2h54
